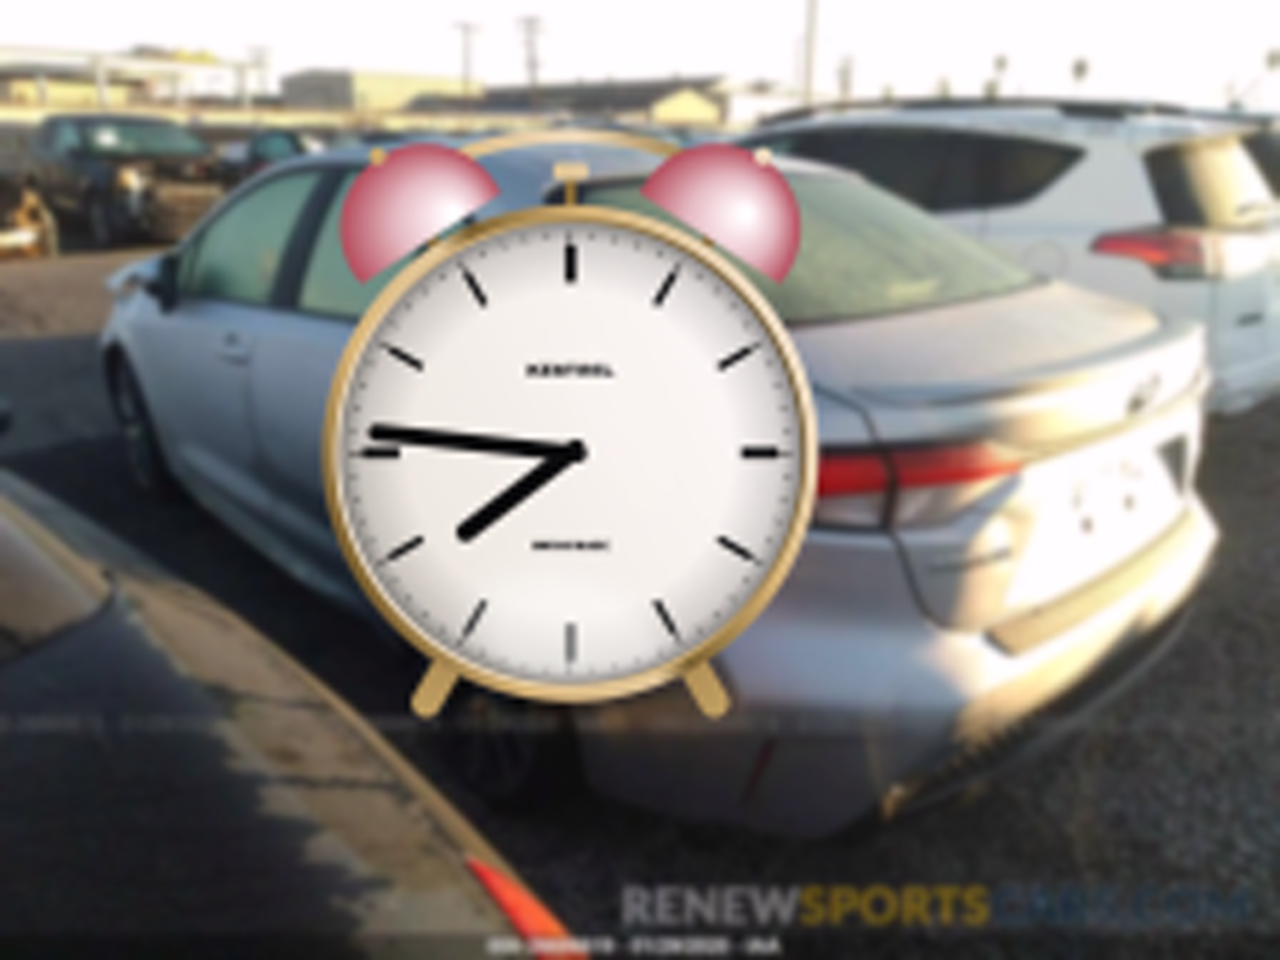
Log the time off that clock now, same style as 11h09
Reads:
7h46
